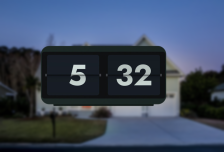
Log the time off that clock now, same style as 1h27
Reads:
5h32
